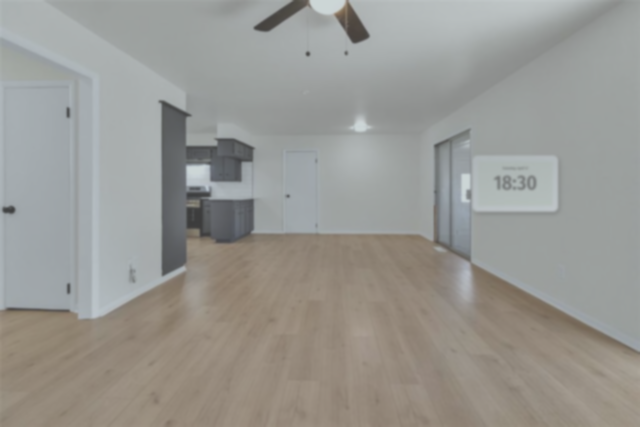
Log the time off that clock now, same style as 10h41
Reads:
18h30
